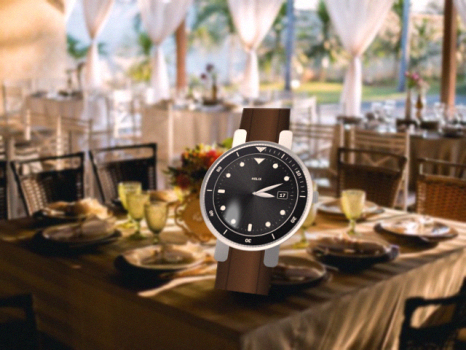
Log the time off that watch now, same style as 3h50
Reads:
3h11
